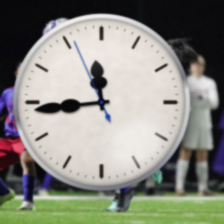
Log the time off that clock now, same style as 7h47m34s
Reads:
11h43m56s
